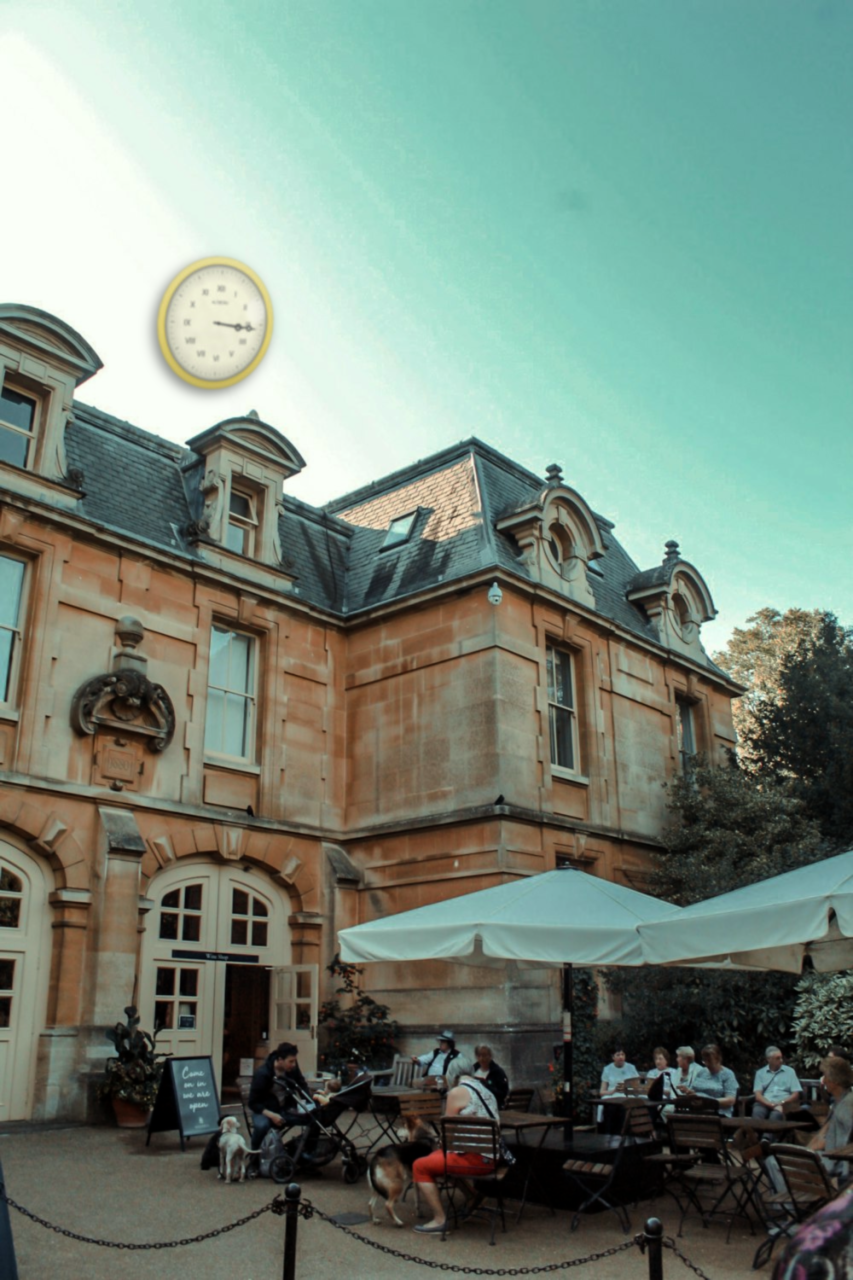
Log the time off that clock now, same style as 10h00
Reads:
3h16
